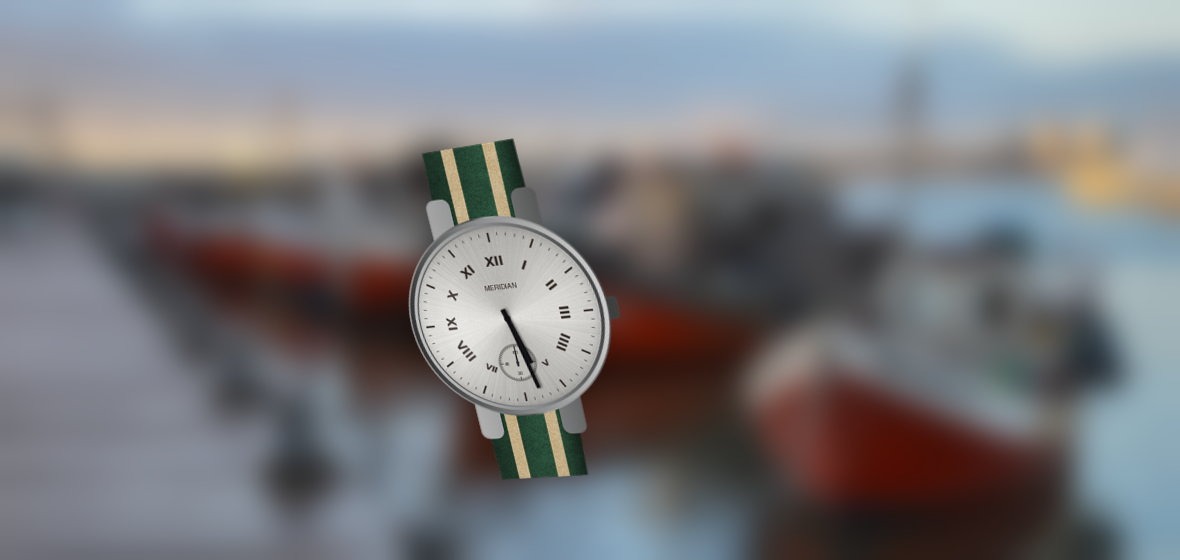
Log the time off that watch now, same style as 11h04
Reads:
5h28
